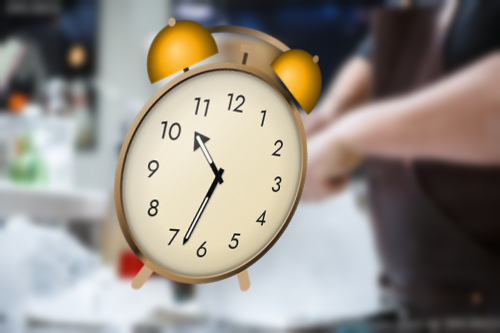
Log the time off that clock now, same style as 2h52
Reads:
10h33
